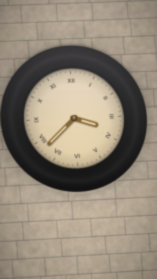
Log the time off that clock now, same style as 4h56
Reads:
3h38
